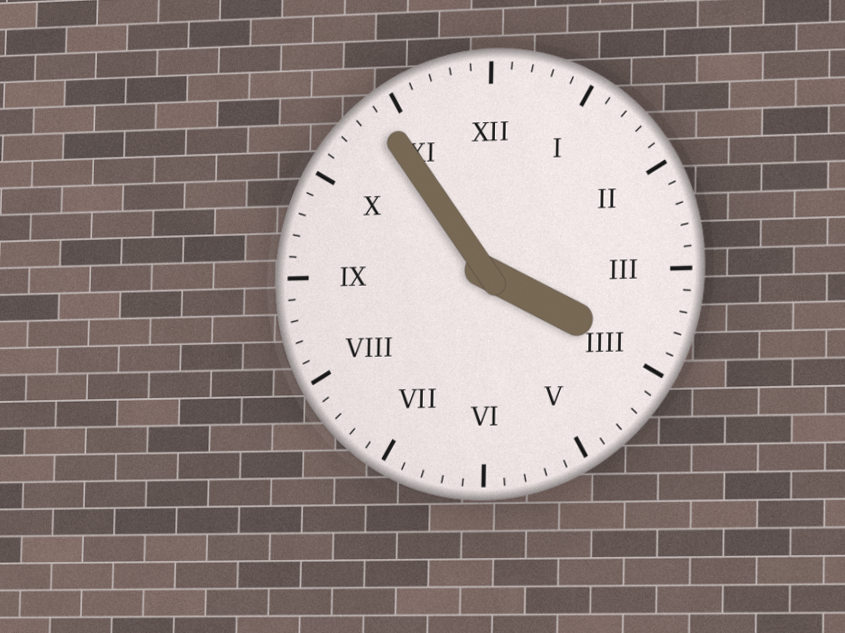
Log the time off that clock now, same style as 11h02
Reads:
3h54
